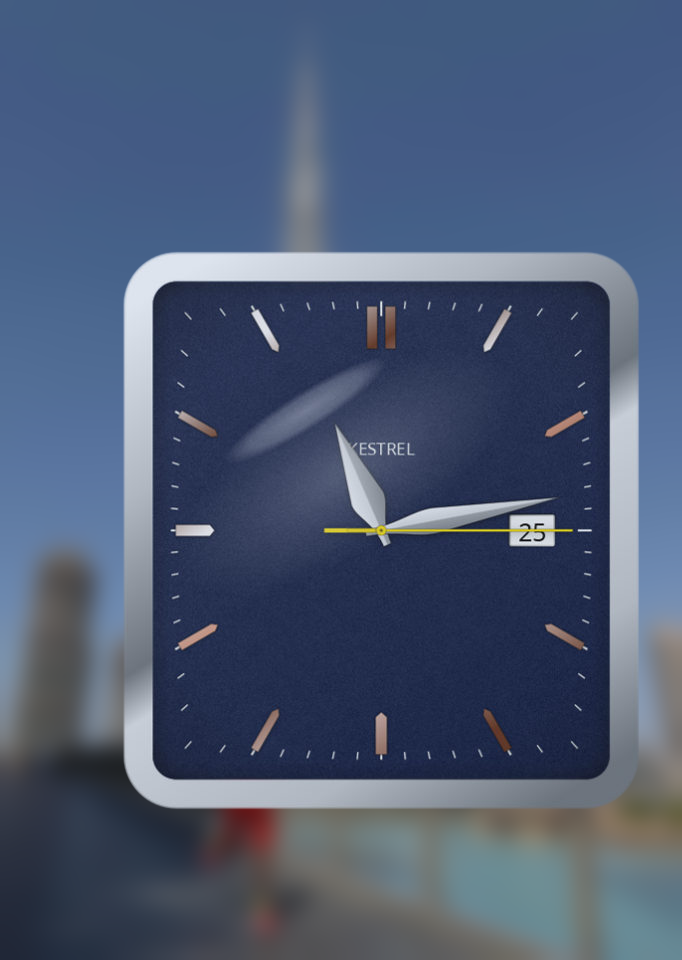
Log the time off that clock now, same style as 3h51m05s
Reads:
11h13m15s
